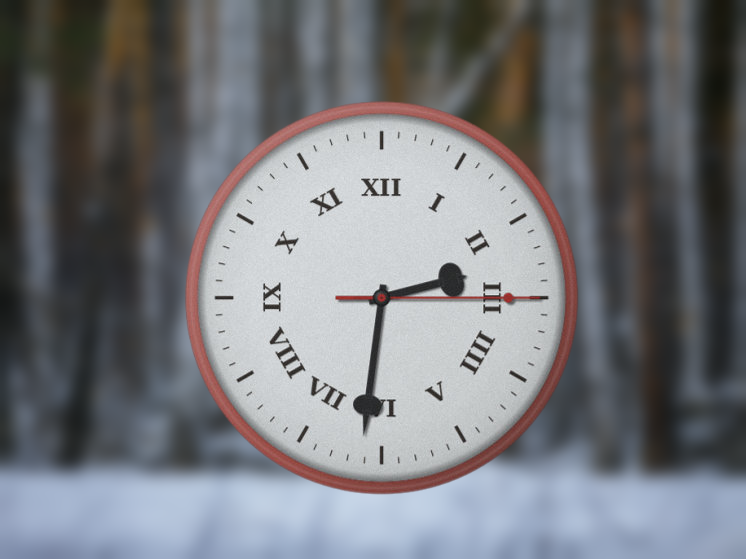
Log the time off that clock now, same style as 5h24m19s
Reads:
2h31m15s
